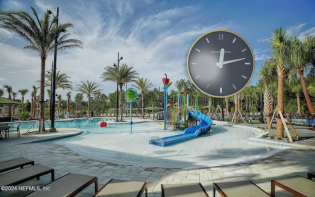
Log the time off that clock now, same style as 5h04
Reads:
12h13
